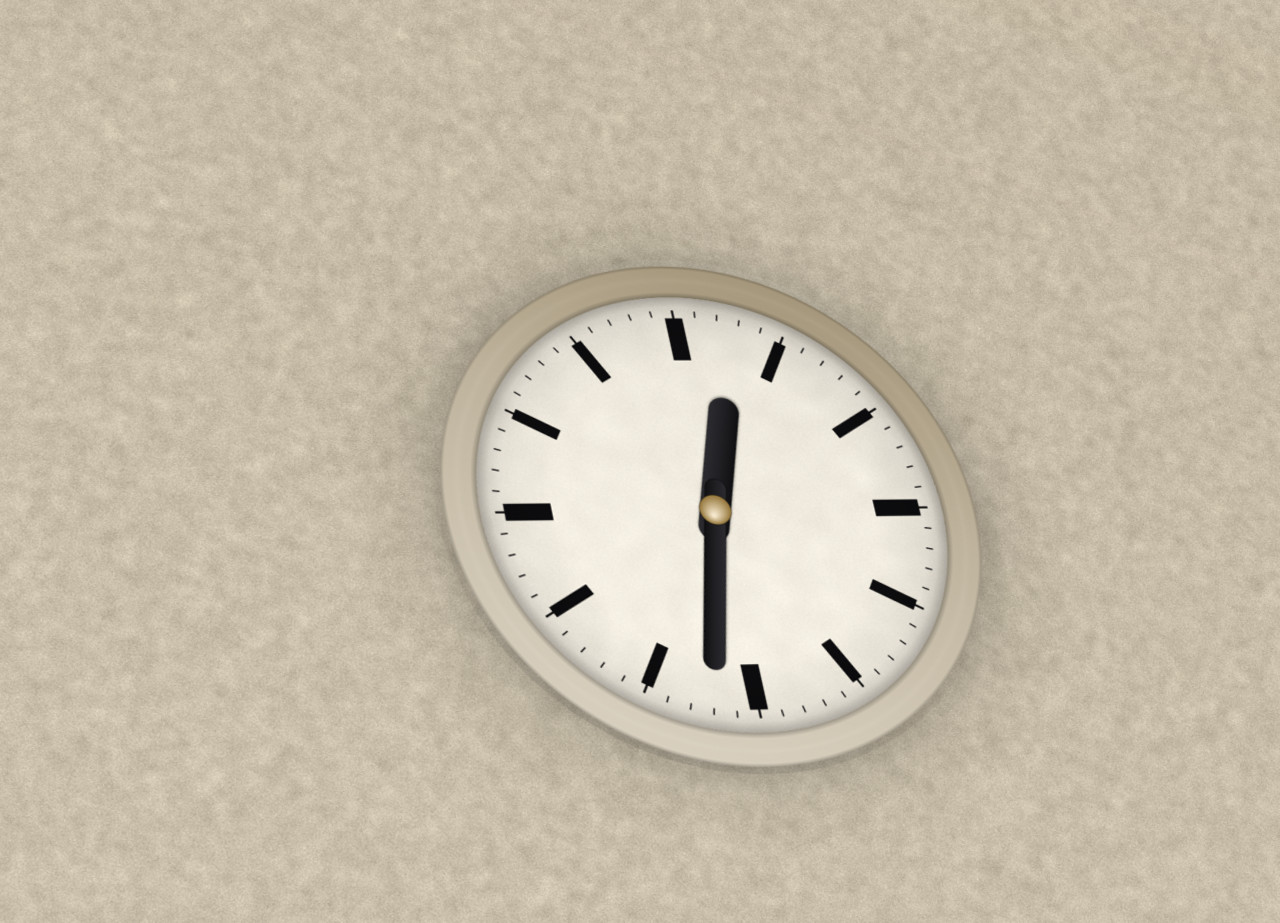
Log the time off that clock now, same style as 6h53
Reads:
12h32
